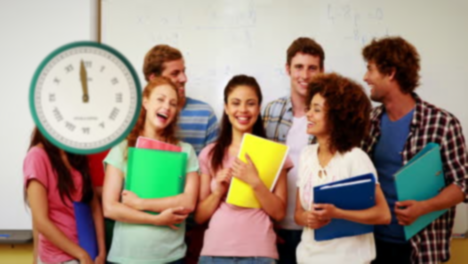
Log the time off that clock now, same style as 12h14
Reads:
11h59
